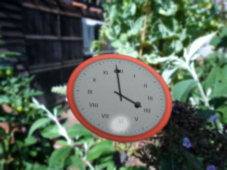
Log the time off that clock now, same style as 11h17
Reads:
3h59
